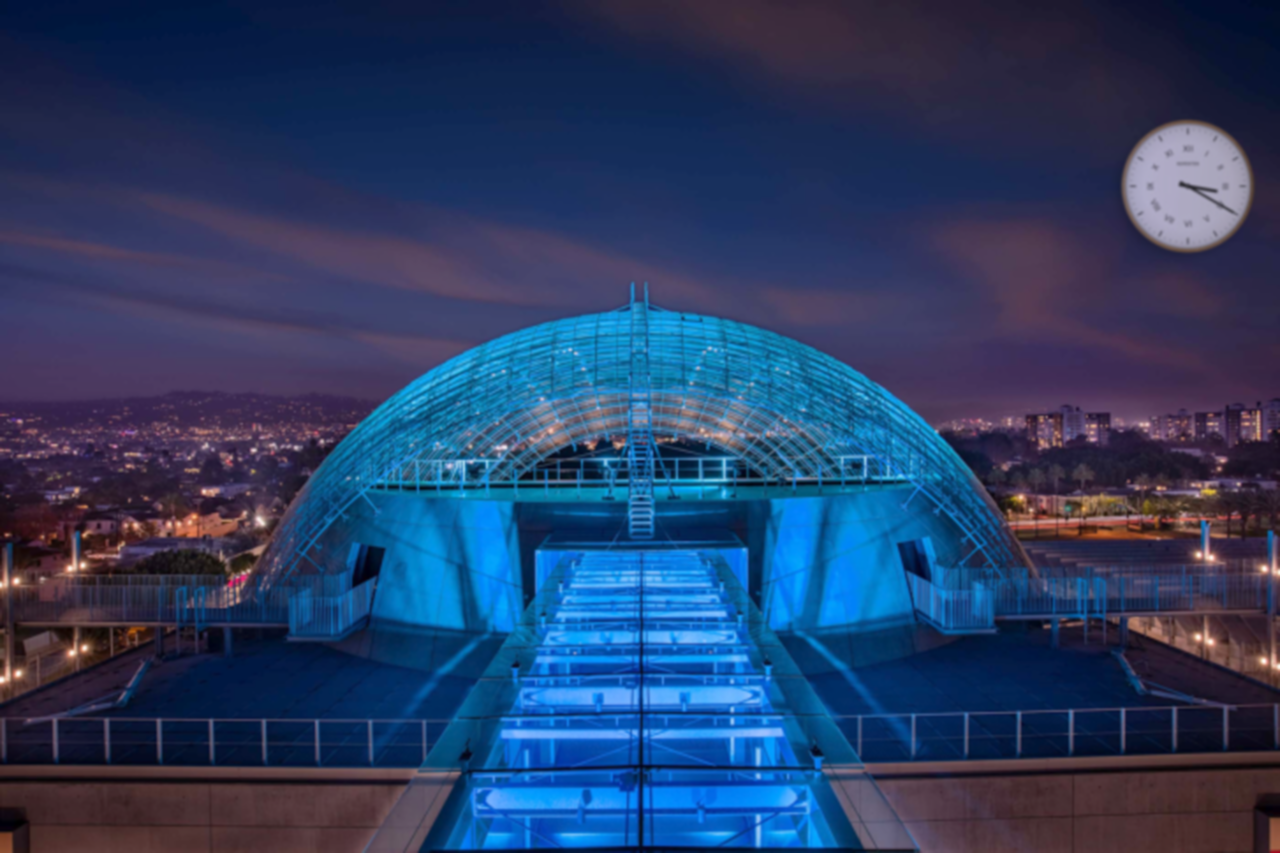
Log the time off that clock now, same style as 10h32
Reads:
3h20
